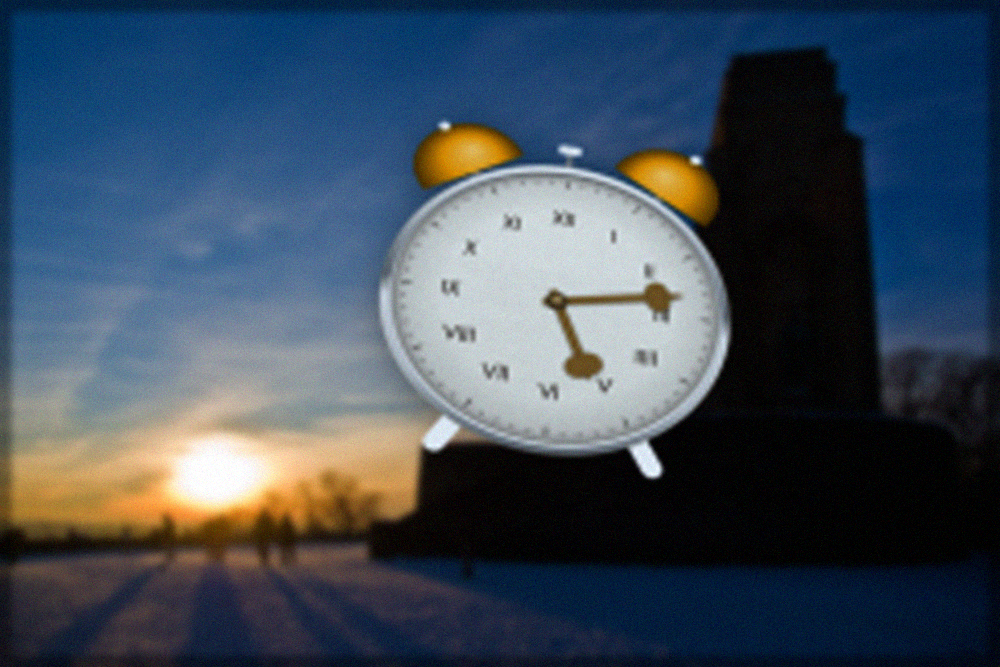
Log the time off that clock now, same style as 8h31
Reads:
5h13
